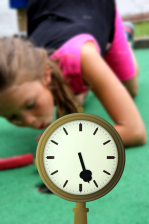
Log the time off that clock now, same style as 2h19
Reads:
5h27
